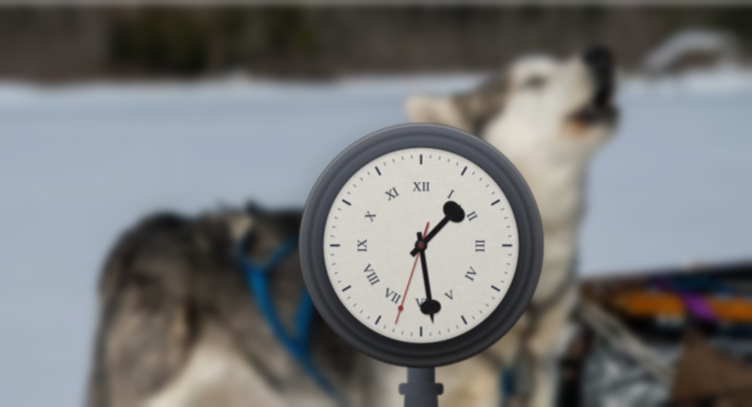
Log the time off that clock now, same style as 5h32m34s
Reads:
1h28m33s
